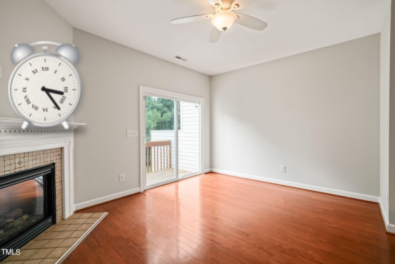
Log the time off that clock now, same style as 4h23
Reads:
3h24
